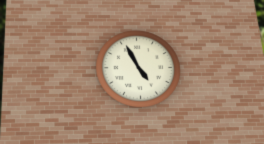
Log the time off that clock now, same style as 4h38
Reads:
4h56
